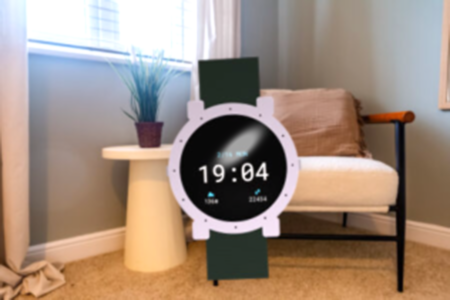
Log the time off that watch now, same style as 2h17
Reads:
19h04
